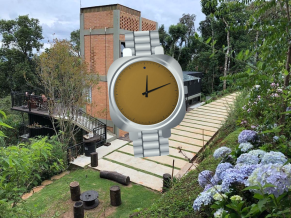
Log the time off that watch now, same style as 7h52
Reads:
12h12
